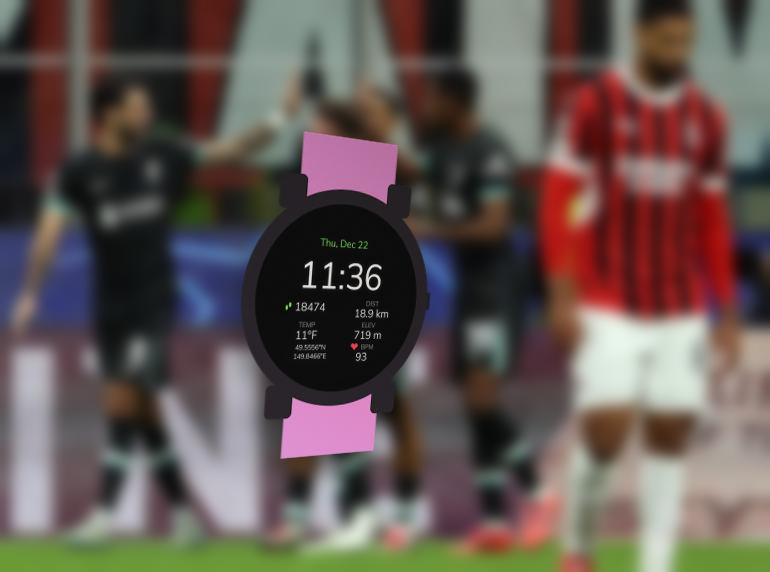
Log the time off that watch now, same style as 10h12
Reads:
11h36
